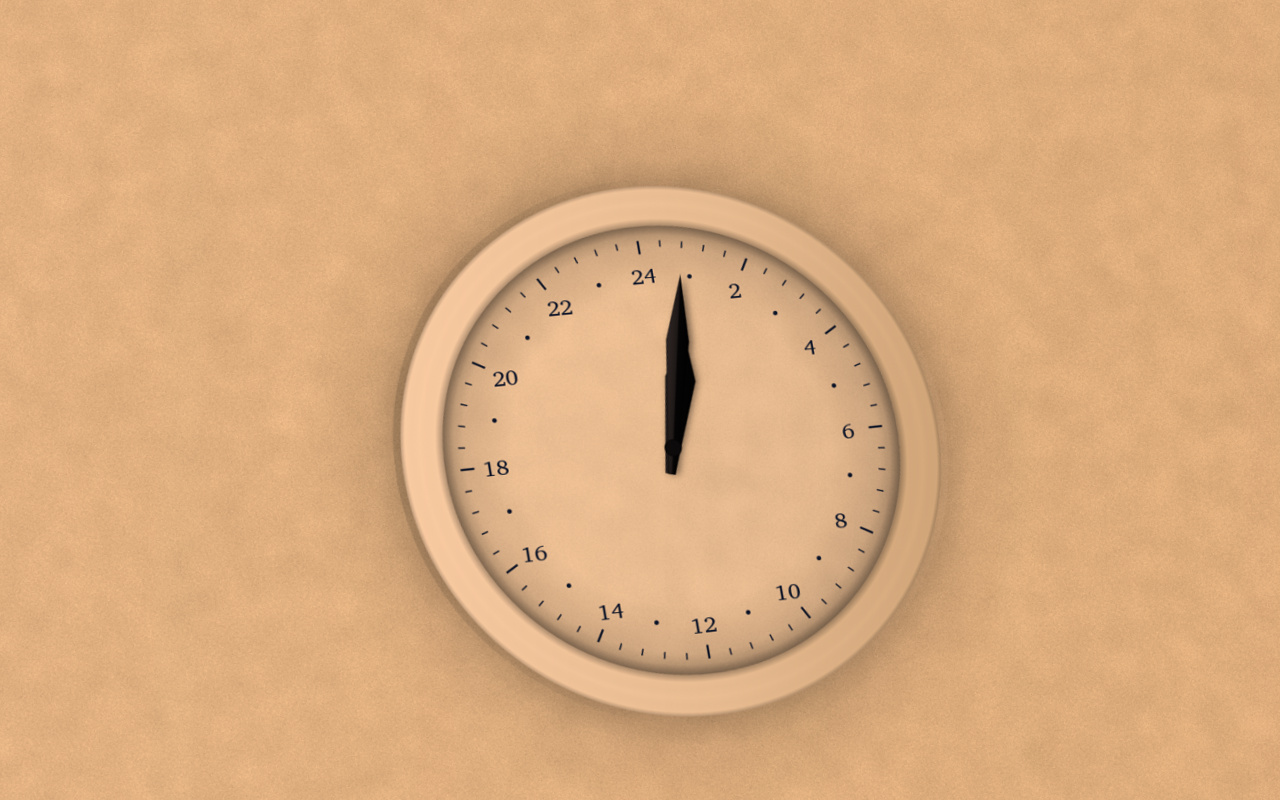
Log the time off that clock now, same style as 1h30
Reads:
1h02
